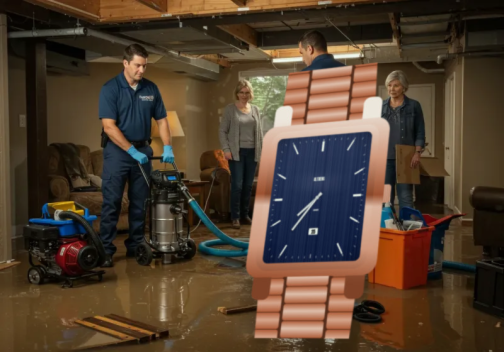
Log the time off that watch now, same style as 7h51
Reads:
7h36
